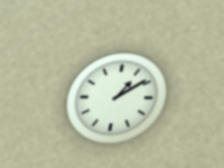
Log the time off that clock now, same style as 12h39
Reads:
1h09
